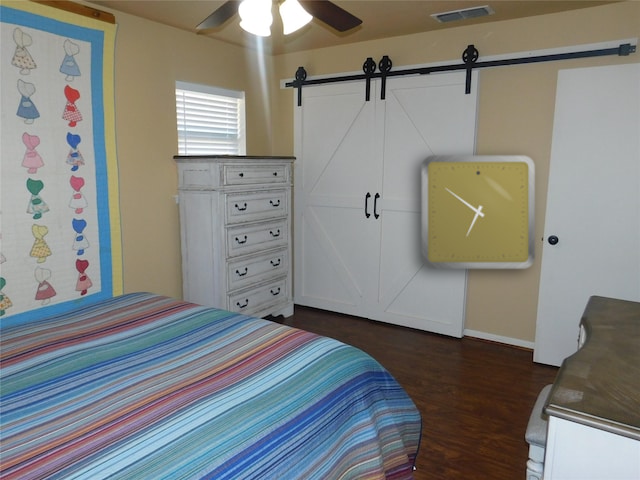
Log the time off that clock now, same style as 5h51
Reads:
6h51
